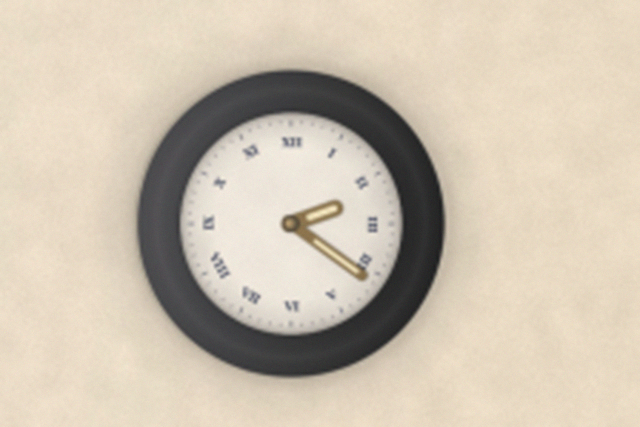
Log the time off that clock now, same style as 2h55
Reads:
2h21
